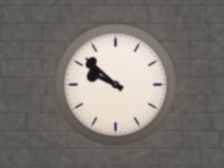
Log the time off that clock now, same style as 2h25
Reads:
9h52
